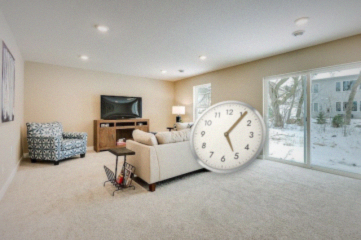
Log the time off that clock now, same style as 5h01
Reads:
5h06
